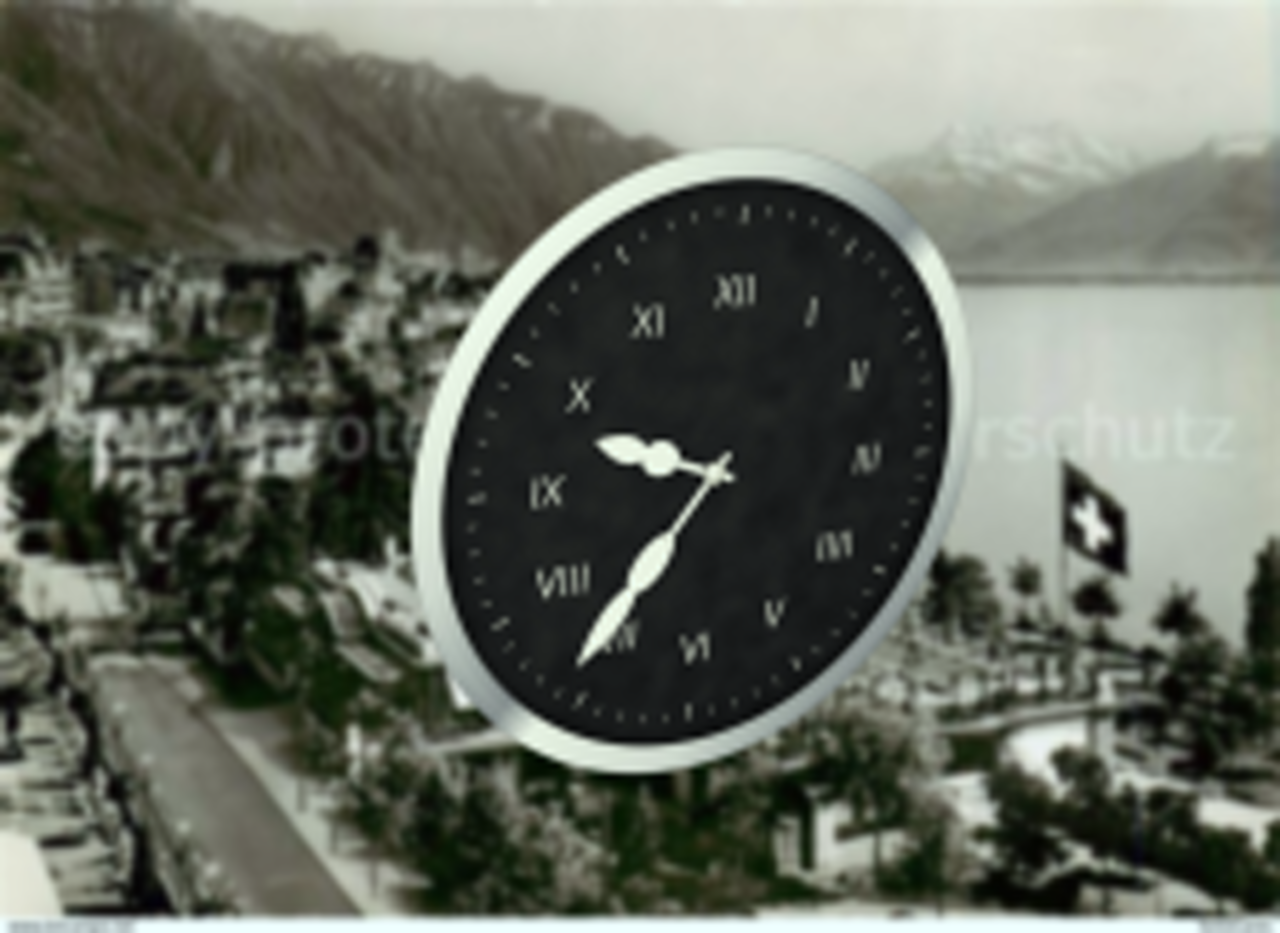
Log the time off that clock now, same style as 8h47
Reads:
9h36
